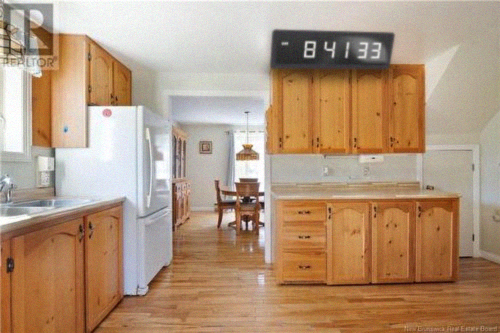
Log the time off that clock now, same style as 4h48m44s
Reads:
8h41m33s
